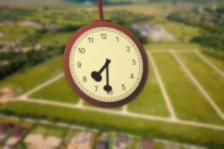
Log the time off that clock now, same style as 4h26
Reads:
7h31
